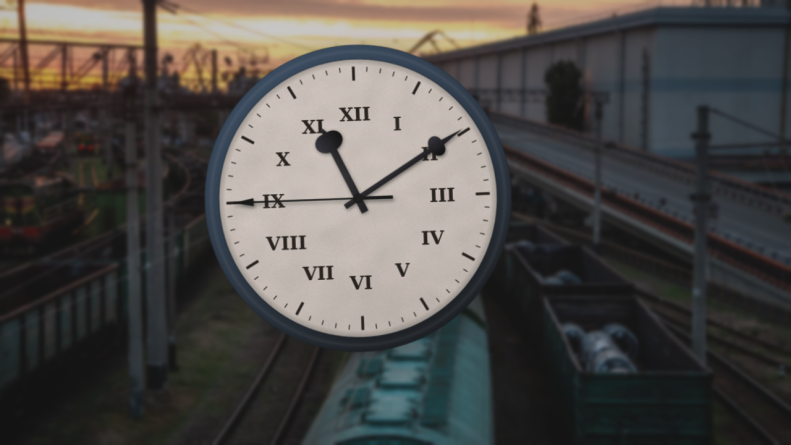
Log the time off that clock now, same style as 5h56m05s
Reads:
11h09m45s
